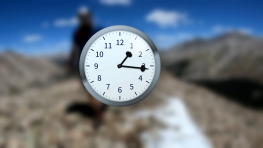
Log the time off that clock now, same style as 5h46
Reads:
1h16
